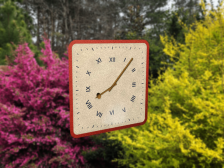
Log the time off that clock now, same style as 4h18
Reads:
8h07
